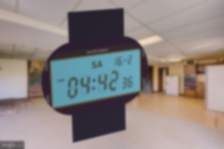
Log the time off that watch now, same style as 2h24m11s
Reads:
4h42m36s
